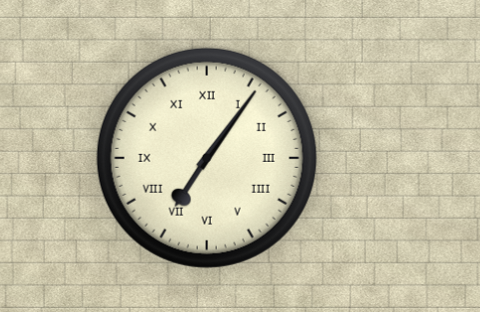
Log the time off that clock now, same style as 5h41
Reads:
7h06
